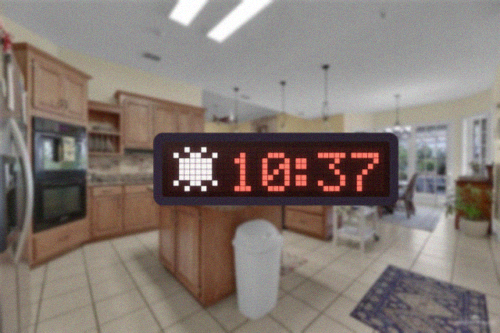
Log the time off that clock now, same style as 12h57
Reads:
10h37
